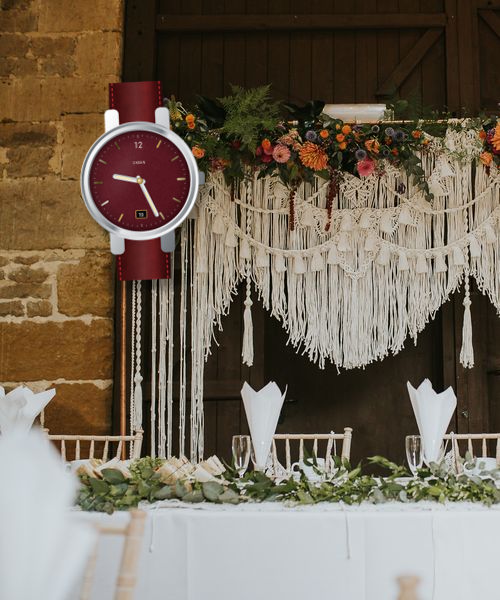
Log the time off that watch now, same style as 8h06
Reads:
9h26
